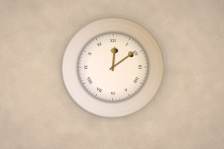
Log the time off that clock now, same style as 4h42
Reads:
12h09
